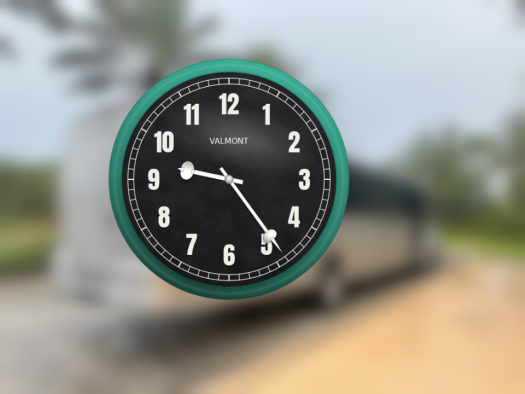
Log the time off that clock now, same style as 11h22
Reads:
9h24
